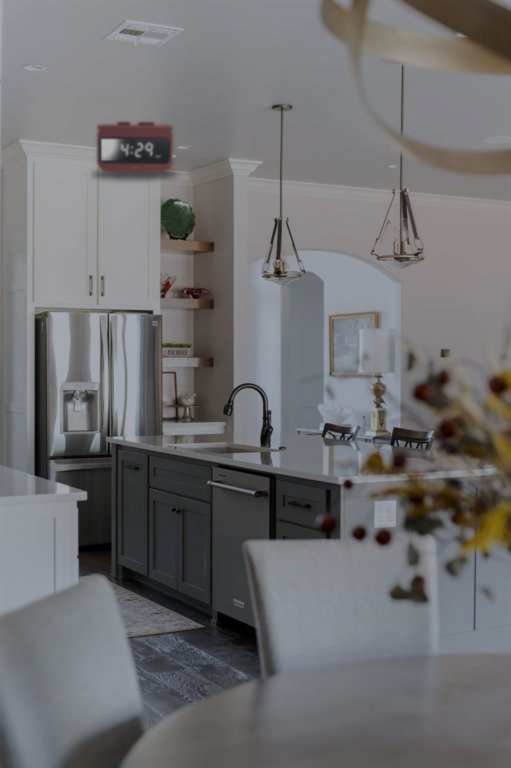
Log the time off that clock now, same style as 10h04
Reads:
4h29
